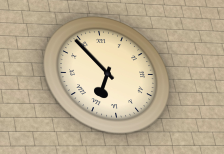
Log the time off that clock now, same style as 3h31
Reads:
6h54
